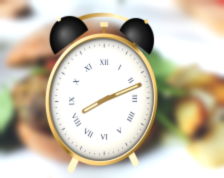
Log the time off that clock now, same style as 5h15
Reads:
8h12
